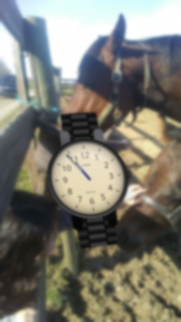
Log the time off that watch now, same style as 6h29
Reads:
10h54
